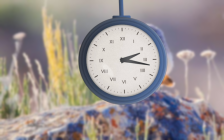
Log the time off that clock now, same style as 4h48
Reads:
2h17
